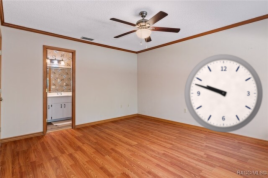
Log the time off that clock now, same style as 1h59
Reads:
9h48
